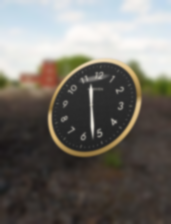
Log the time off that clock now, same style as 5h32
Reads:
11h27
